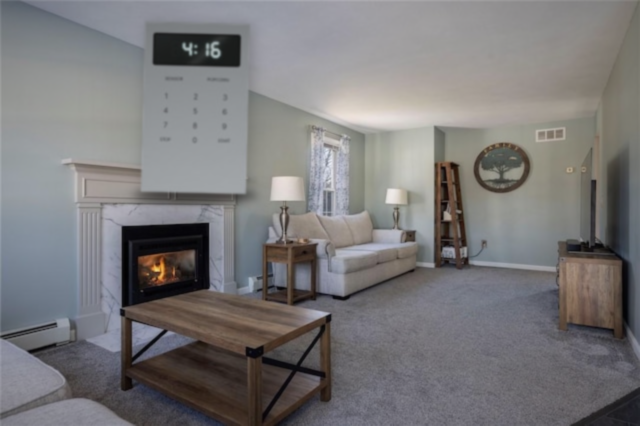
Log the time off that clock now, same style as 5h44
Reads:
4h16
